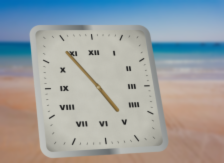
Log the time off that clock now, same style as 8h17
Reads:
4h54
